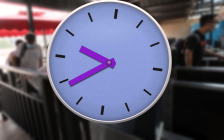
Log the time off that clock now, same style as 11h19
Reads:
9h39
